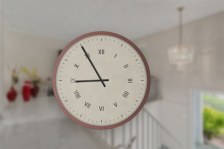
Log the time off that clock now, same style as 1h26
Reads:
8h55
